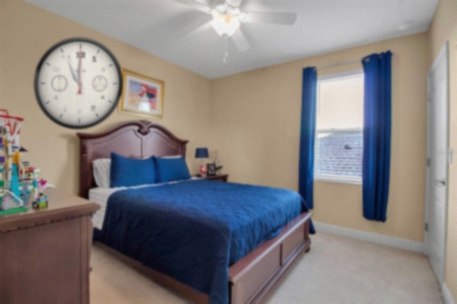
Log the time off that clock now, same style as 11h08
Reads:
11h00
